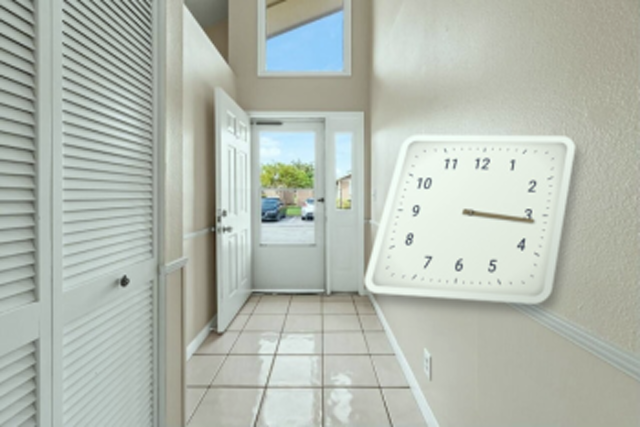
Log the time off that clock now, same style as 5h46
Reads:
3h16
